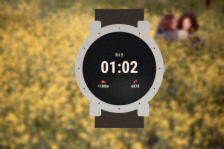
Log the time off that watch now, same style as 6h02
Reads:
1h02
